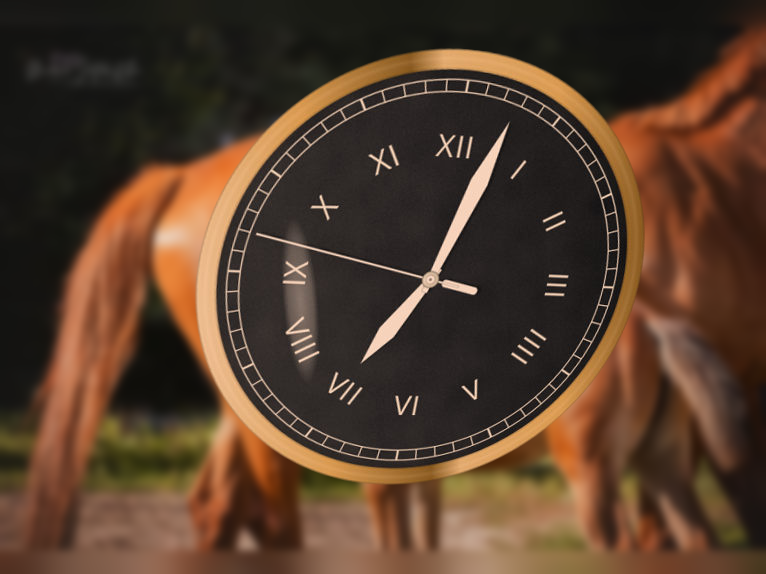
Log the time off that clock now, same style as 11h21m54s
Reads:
7h02m47s
